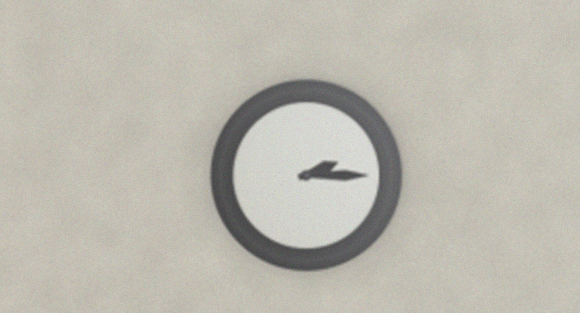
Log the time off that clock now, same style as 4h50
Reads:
2h15
